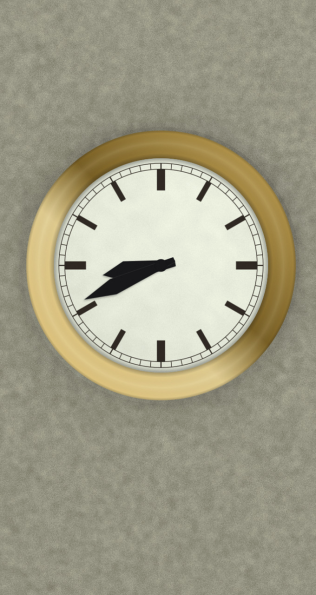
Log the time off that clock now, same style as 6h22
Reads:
8h41
